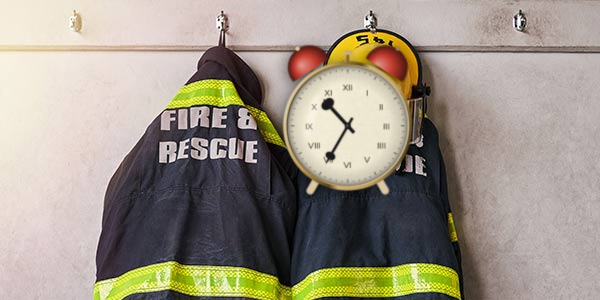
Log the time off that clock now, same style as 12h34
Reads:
10h35
